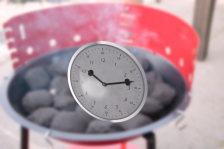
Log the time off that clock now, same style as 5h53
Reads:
10h13
